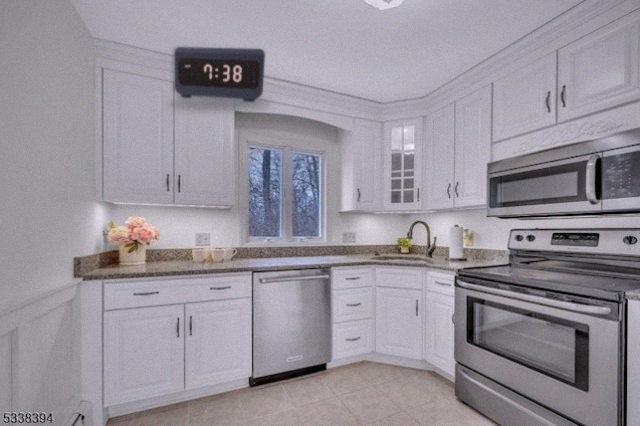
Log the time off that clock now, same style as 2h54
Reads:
7h38
